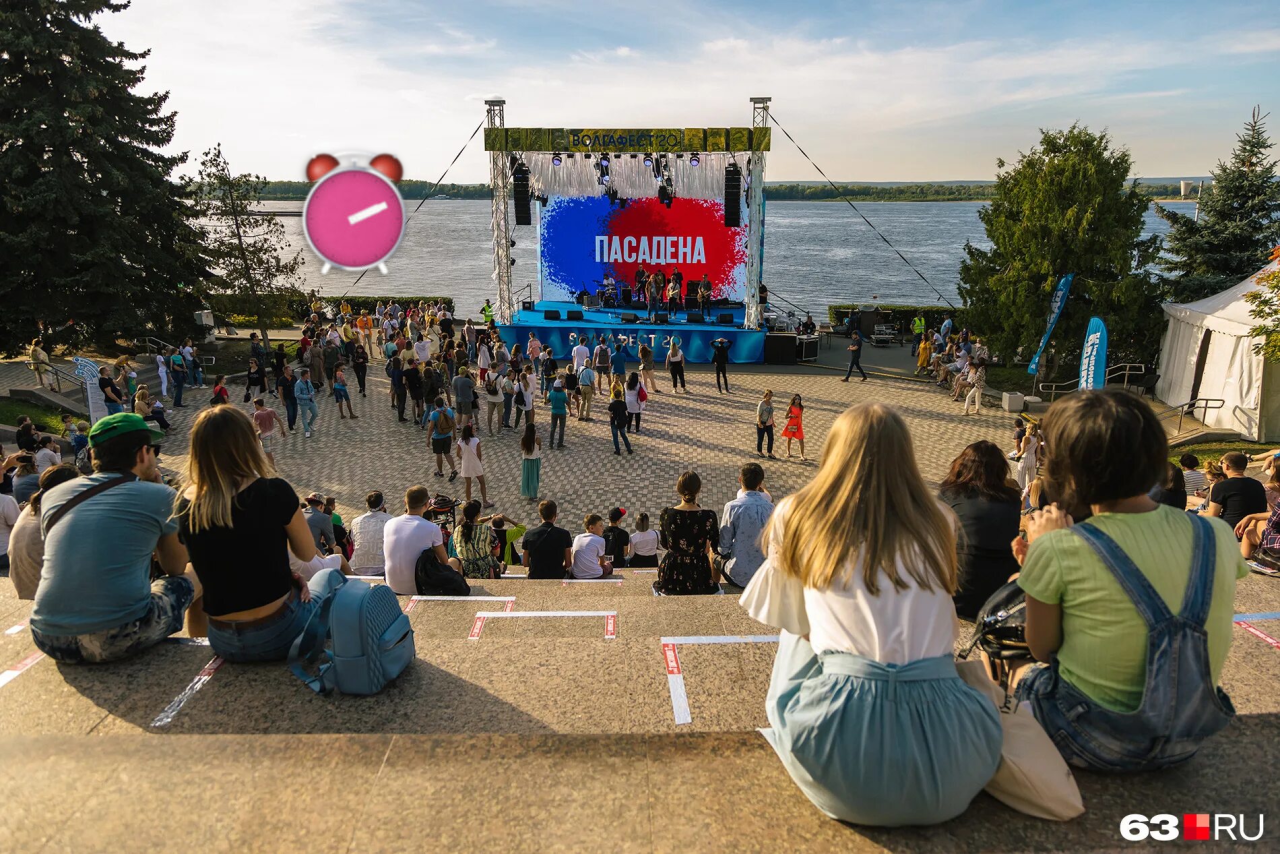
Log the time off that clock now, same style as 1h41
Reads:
2h11
